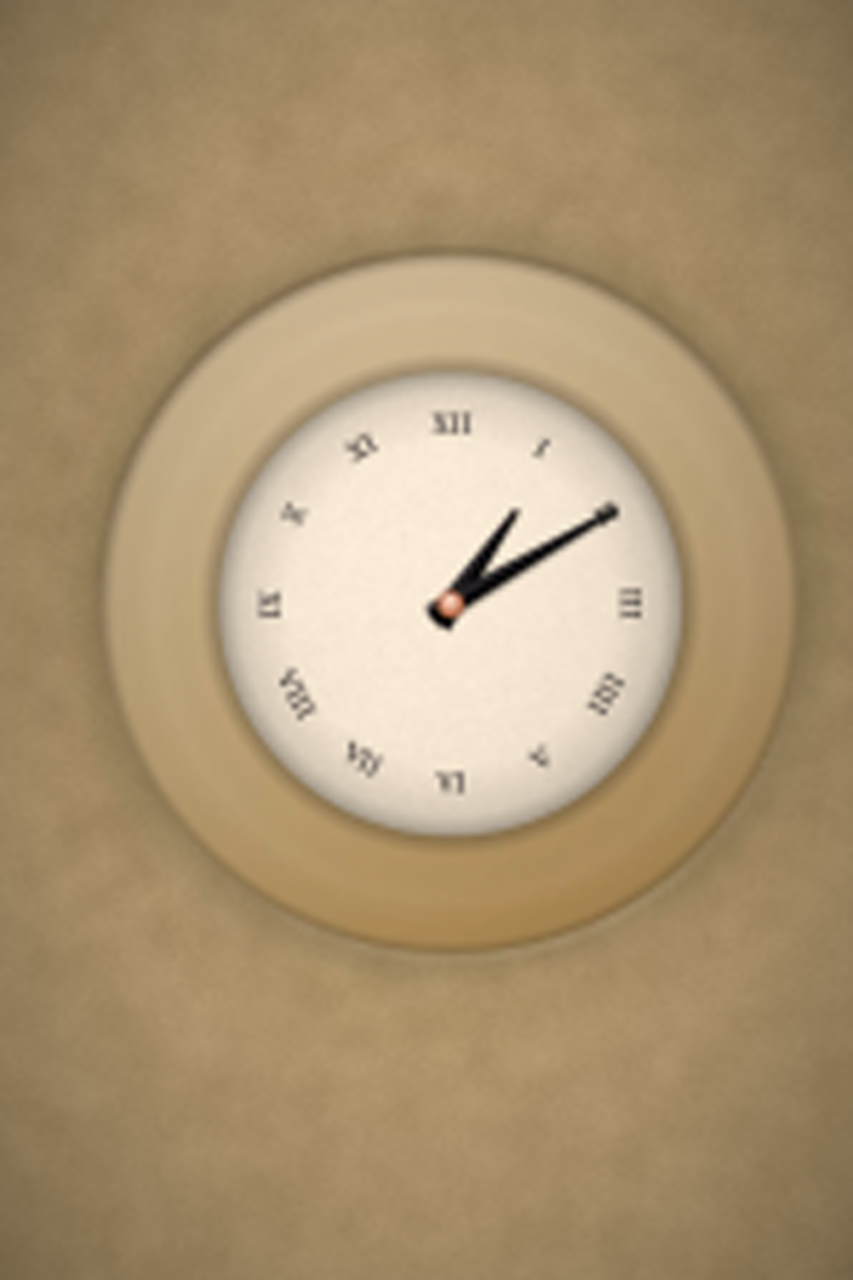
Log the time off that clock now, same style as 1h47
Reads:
1h10
